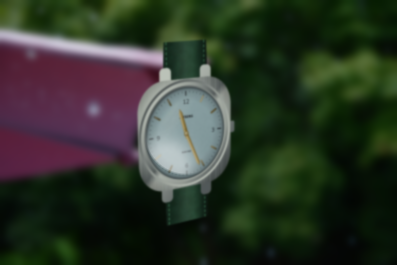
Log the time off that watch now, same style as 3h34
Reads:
11h26
